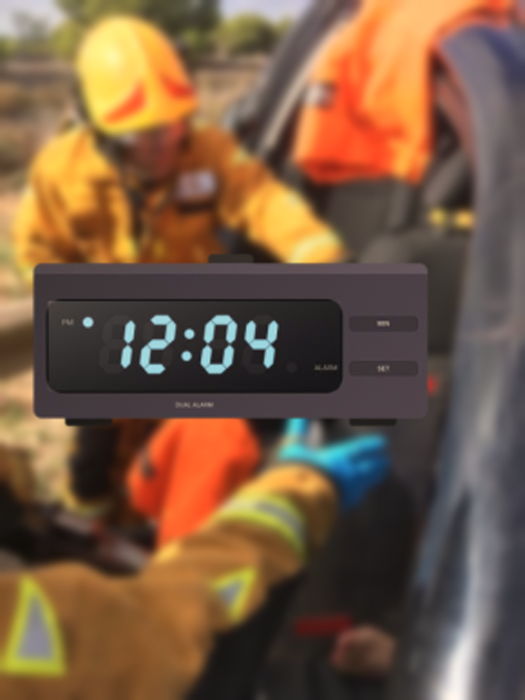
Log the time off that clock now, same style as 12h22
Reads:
12h04
